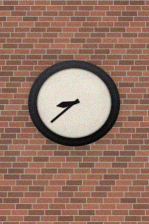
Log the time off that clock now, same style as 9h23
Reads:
8h38
